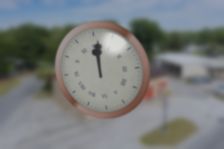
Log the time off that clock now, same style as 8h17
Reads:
12h01
